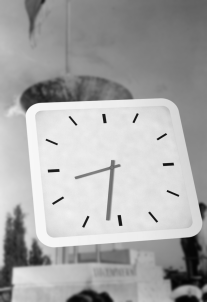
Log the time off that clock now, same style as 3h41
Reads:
8h32
